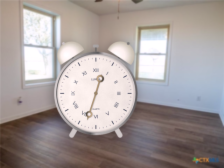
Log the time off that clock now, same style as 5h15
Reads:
12h33
